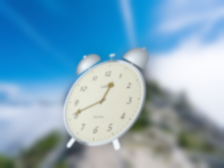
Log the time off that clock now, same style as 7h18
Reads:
12h41
